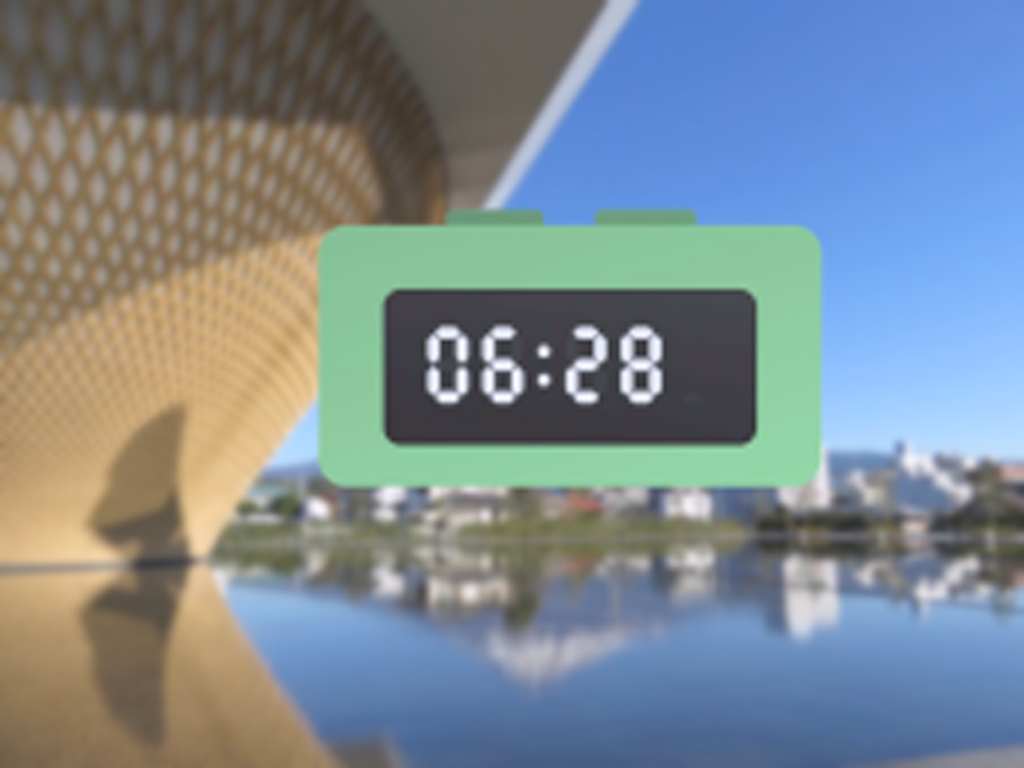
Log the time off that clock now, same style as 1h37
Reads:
6h28
